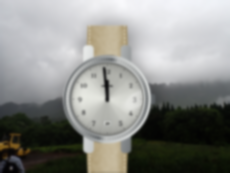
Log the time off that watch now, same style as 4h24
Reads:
11h59
